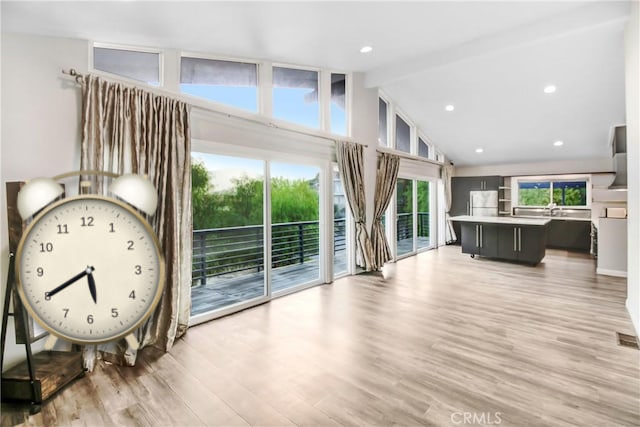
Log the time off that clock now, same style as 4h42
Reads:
5h40
